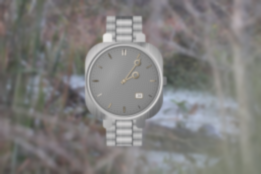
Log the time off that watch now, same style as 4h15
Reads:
2h06
